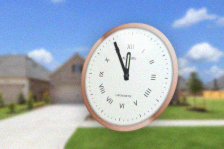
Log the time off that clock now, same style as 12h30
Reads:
11h55
